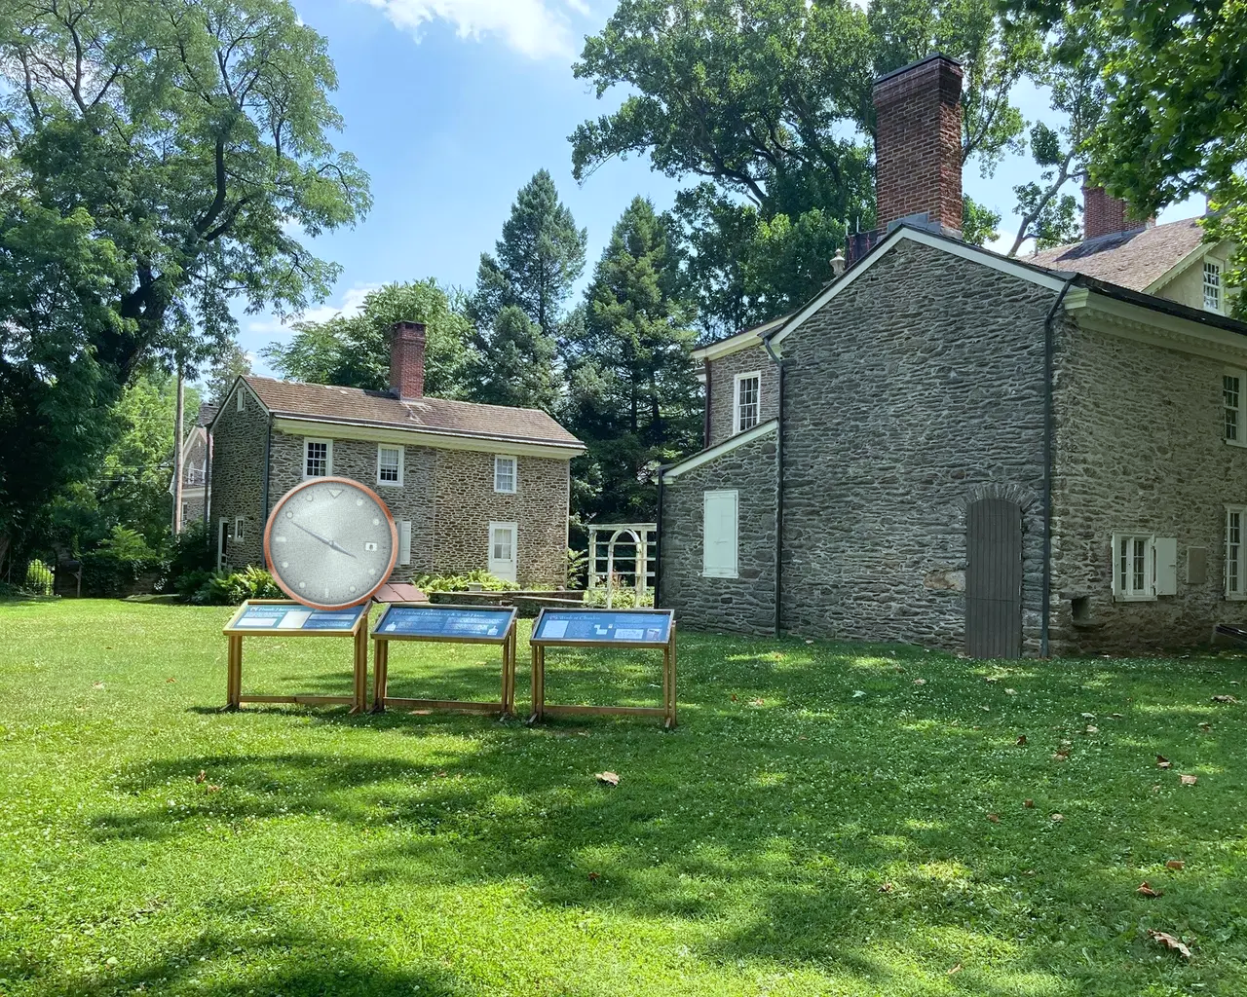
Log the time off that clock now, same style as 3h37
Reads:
3h49
